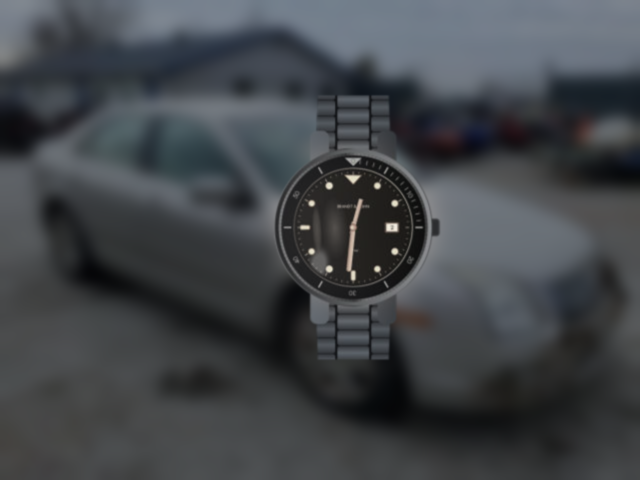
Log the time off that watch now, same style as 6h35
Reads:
12h31
